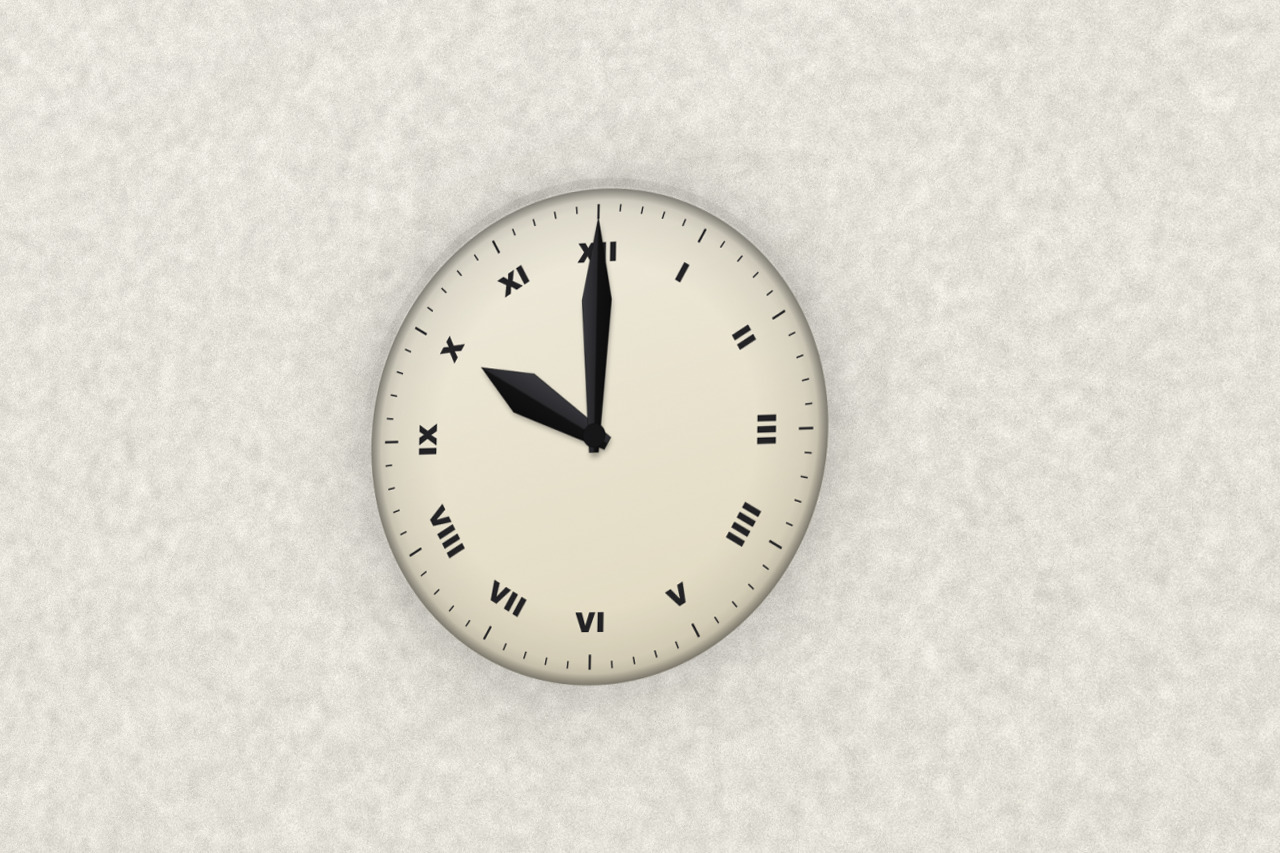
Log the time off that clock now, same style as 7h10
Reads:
10h00
